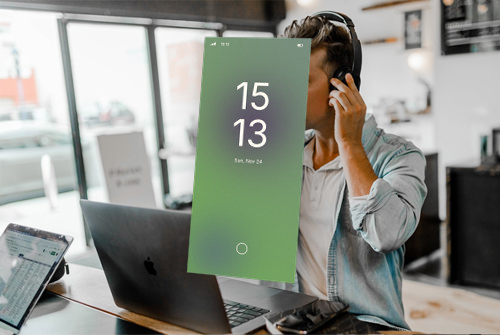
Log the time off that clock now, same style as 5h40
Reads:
15h13
